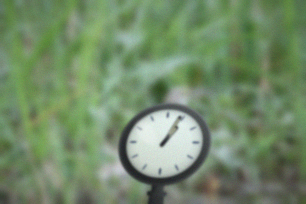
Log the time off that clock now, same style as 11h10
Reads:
1h04
